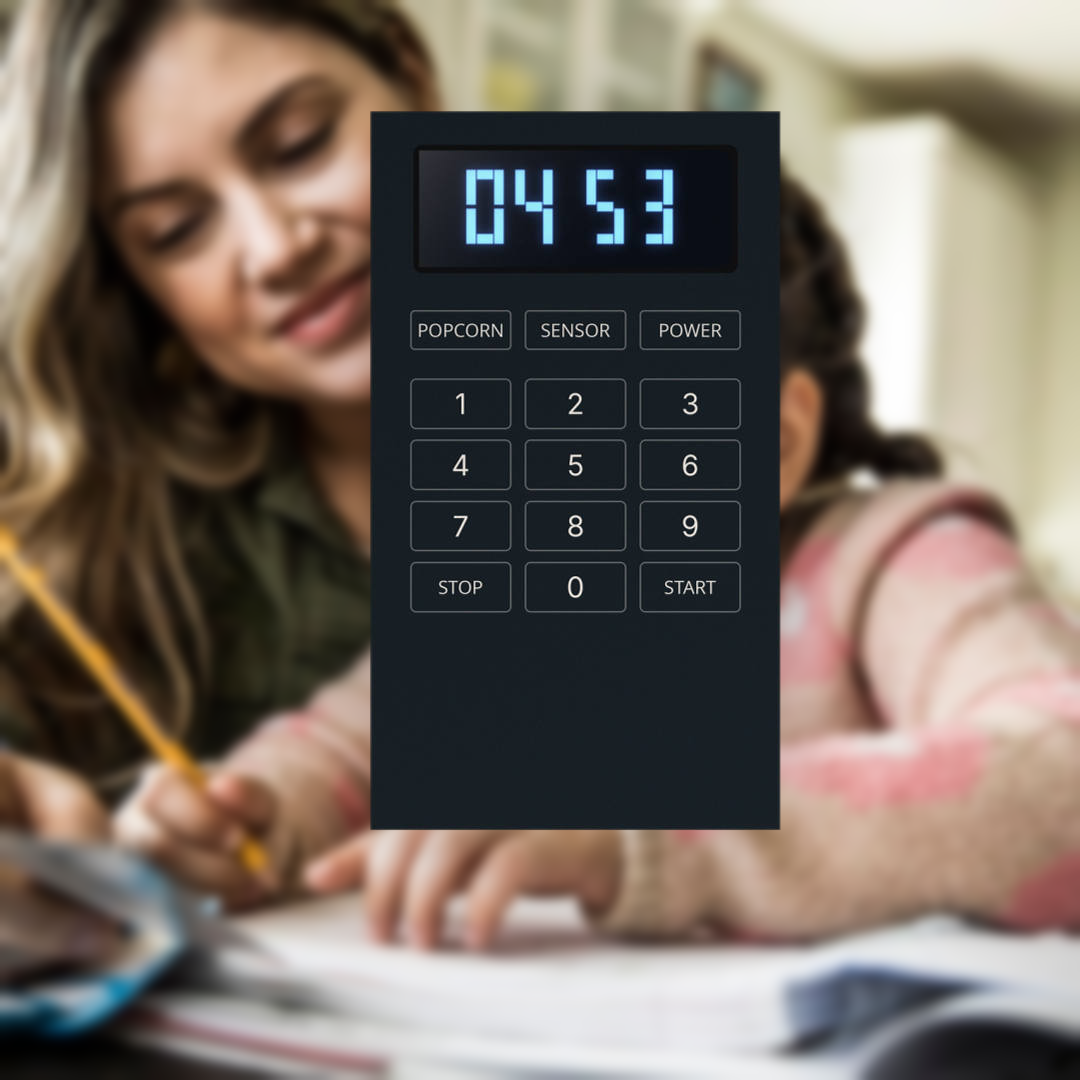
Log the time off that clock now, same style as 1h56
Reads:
4h53
